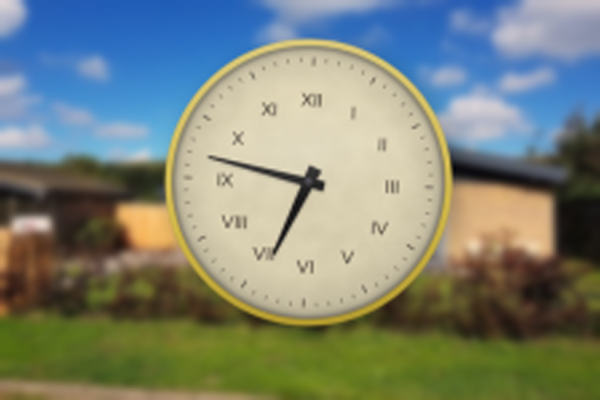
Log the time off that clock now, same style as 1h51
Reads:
6h47
